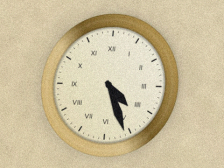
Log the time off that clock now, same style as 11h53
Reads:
4h26
